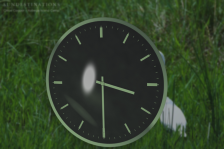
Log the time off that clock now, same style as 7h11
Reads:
3h30
